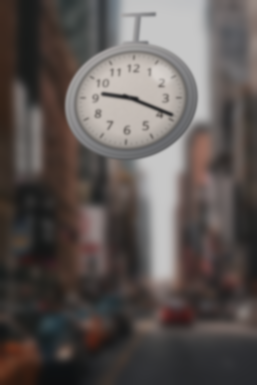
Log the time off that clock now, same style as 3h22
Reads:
9h19
